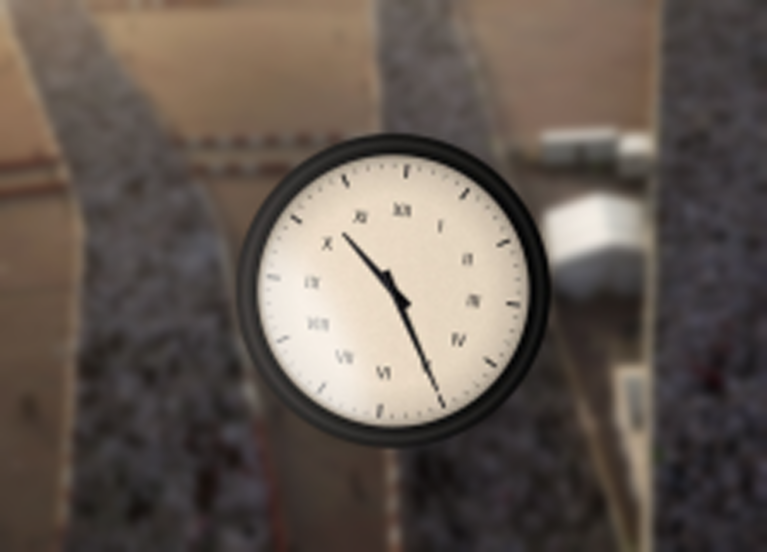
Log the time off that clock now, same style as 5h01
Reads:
10h25
